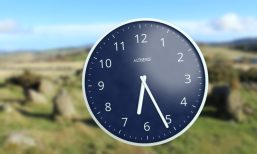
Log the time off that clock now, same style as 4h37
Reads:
6h26
